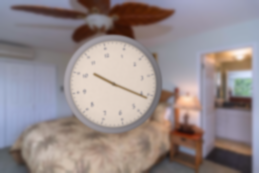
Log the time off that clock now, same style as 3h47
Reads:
10h21
